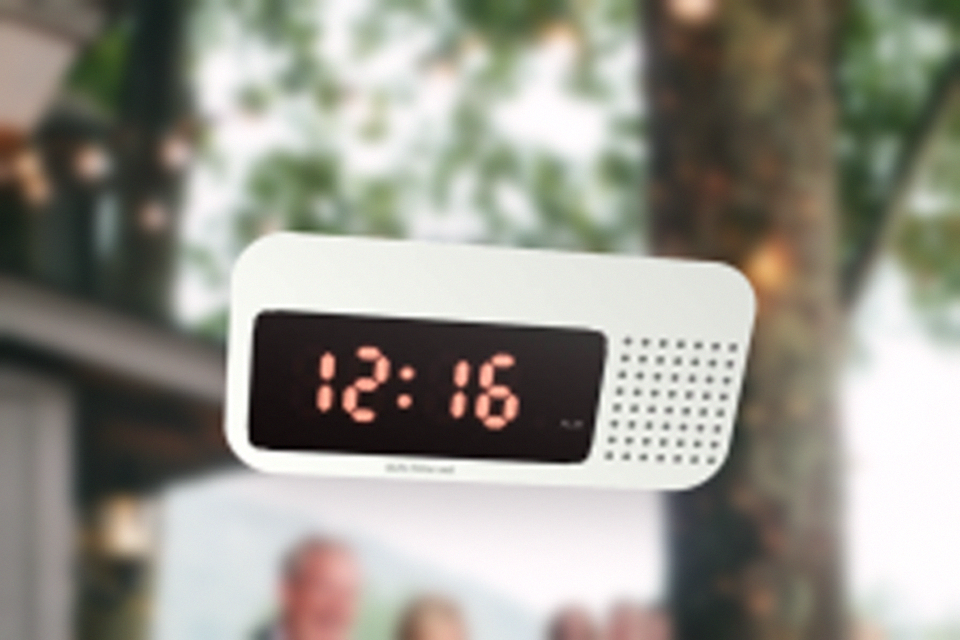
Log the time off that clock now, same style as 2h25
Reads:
12h16
